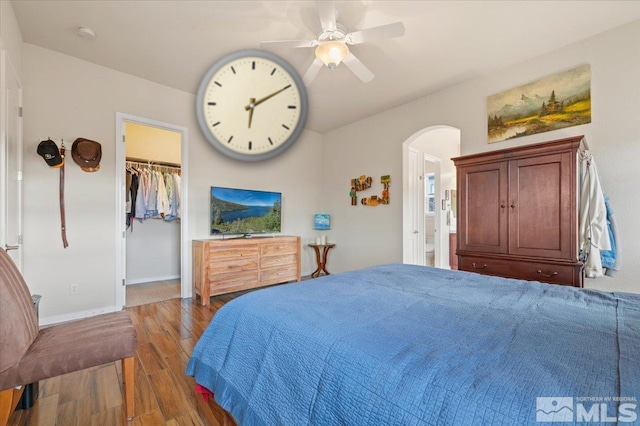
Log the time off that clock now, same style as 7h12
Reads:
6h10
